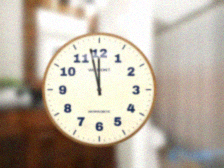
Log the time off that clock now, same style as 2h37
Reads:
11h58
